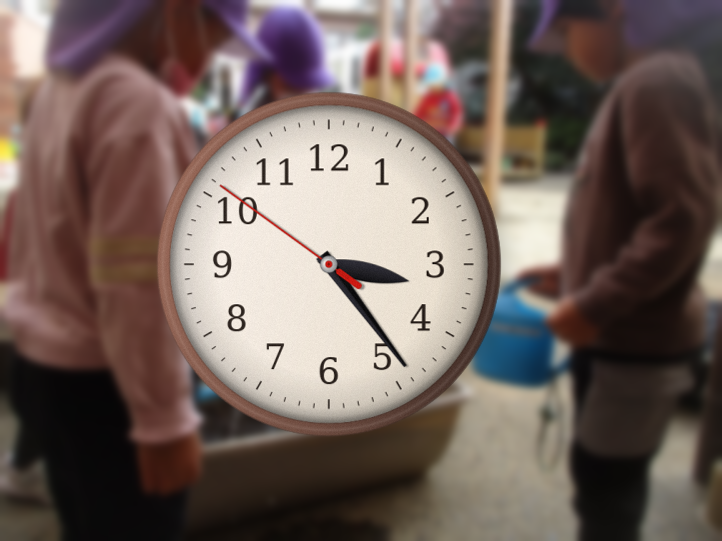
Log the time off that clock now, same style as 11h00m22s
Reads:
3h23m51s
